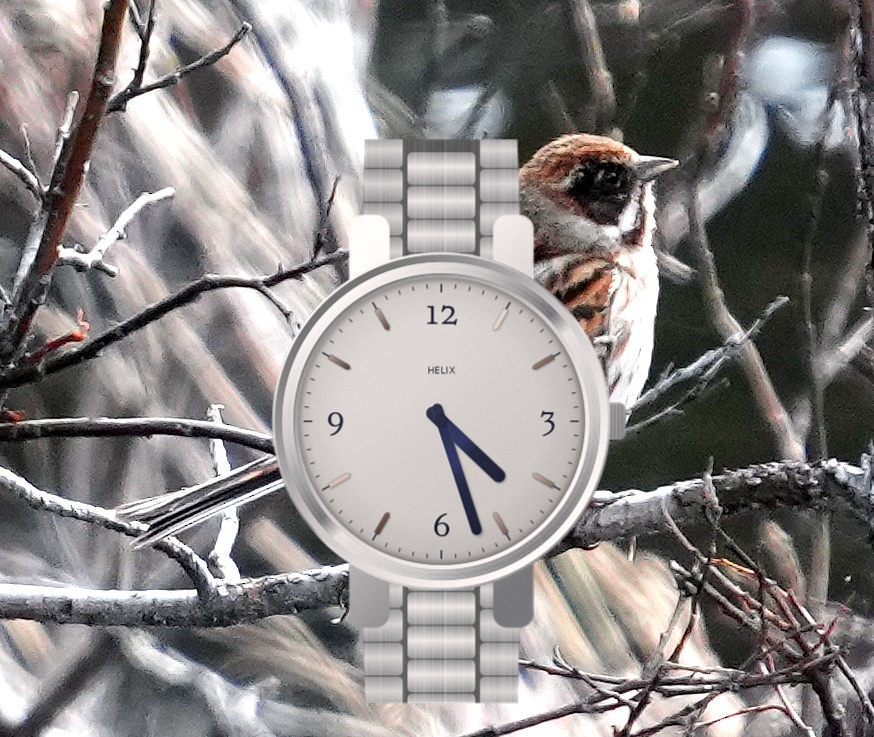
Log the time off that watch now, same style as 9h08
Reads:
4h27
